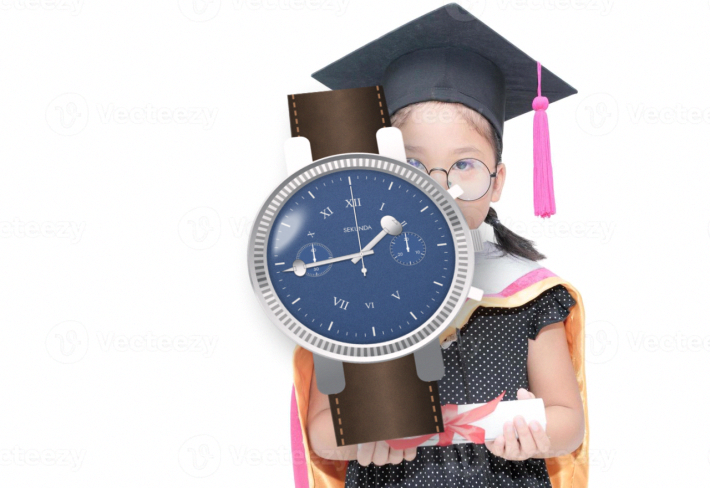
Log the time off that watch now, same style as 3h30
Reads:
1h44
